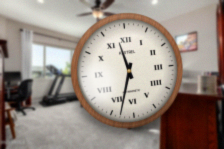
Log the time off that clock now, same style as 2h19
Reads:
11h33
